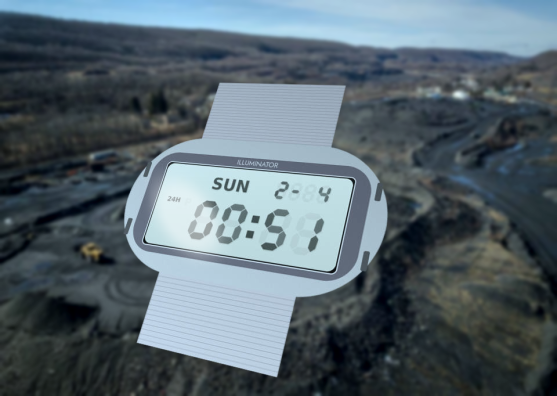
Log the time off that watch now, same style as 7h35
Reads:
0h51
